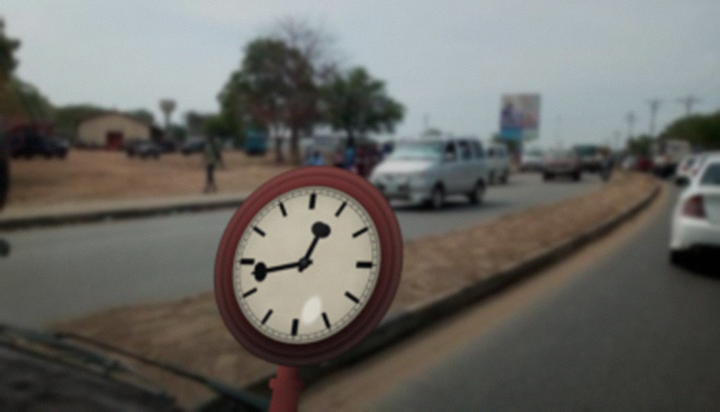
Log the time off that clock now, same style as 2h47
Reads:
12h43
